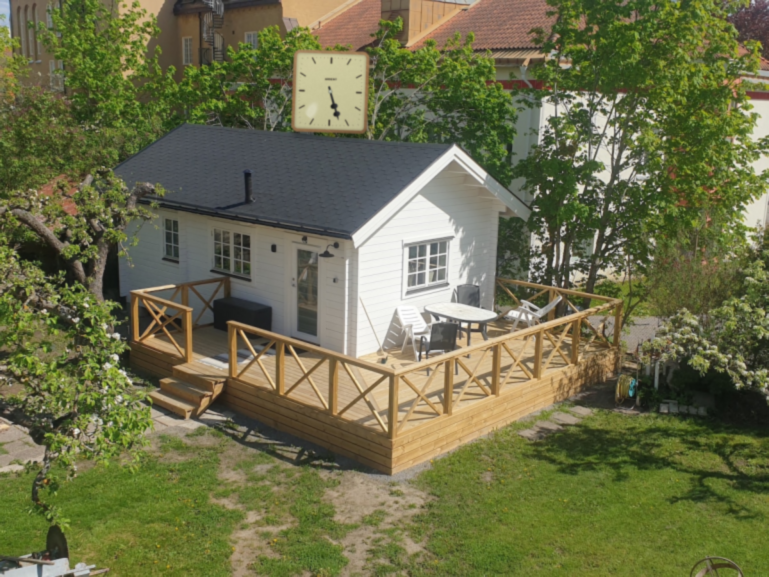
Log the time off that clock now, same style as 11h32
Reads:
5h27
